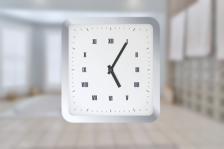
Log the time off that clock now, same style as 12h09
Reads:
5h05
